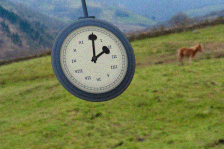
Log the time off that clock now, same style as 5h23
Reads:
2h01
